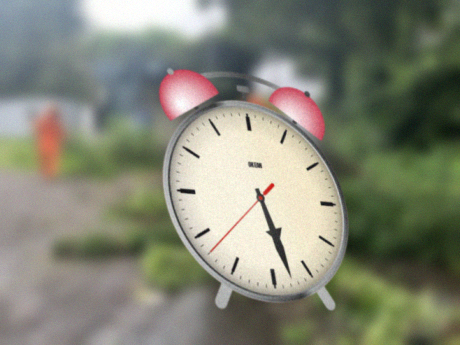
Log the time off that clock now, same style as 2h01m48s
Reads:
5h27m38s
